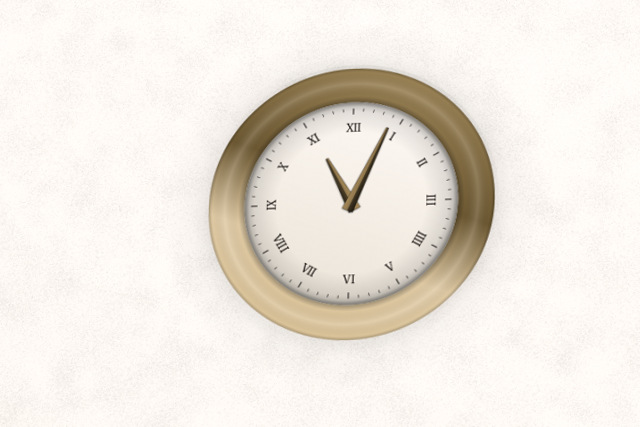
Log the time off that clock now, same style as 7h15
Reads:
11h04
